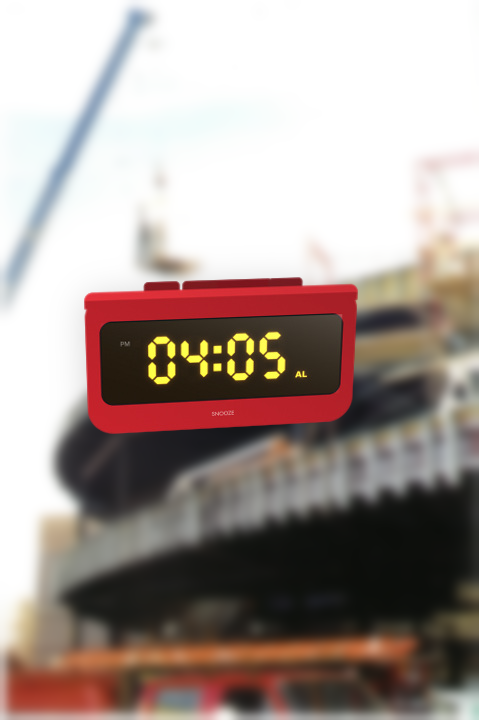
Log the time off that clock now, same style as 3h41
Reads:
4h05
